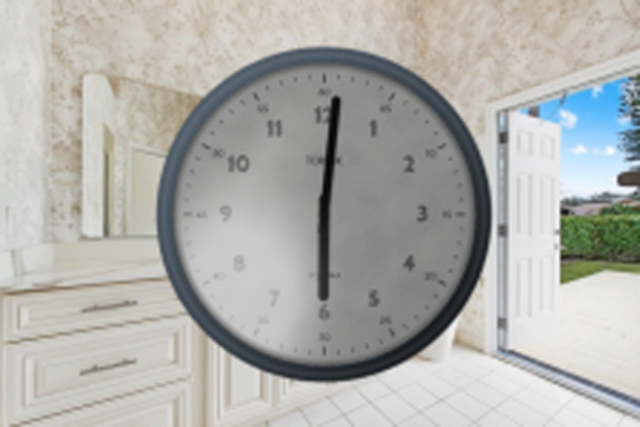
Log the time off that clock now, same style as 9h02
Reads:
6h01
